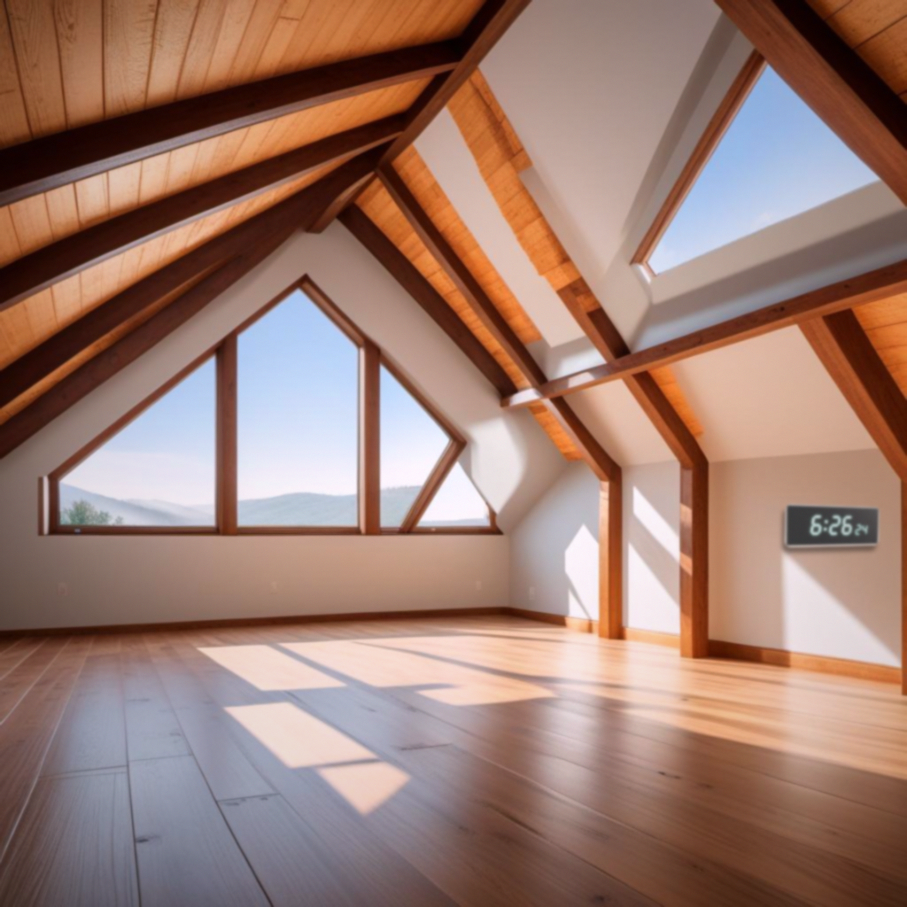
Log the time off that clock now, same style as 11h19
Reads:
6h26
